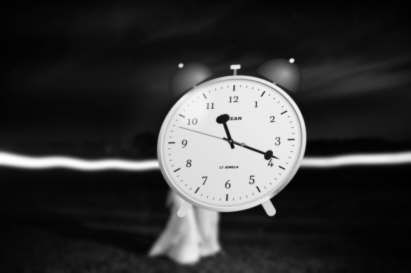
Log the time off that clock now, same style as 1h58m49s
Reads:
11h18m48s
